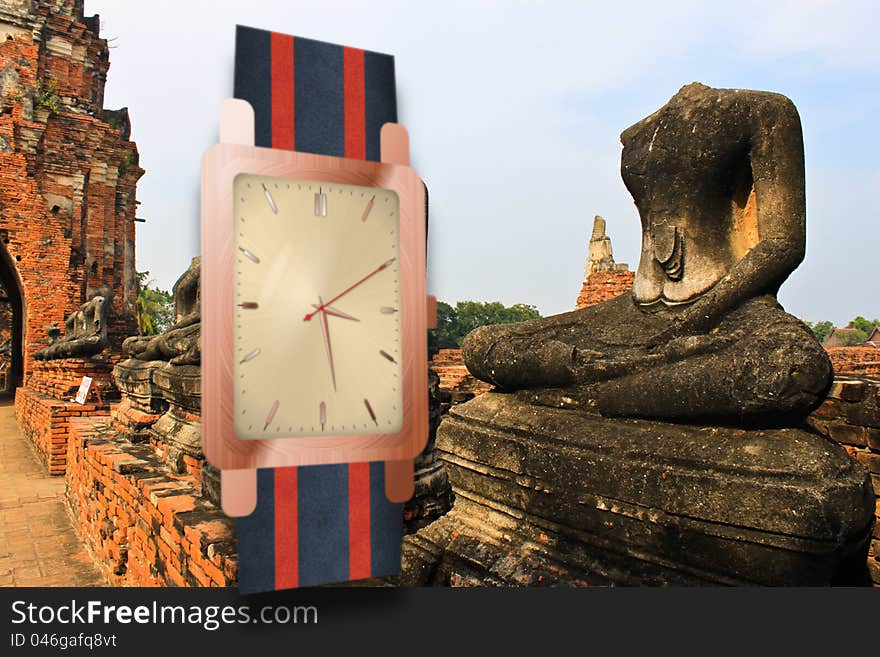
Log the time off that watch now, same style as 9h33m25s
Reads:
3h28m10s
